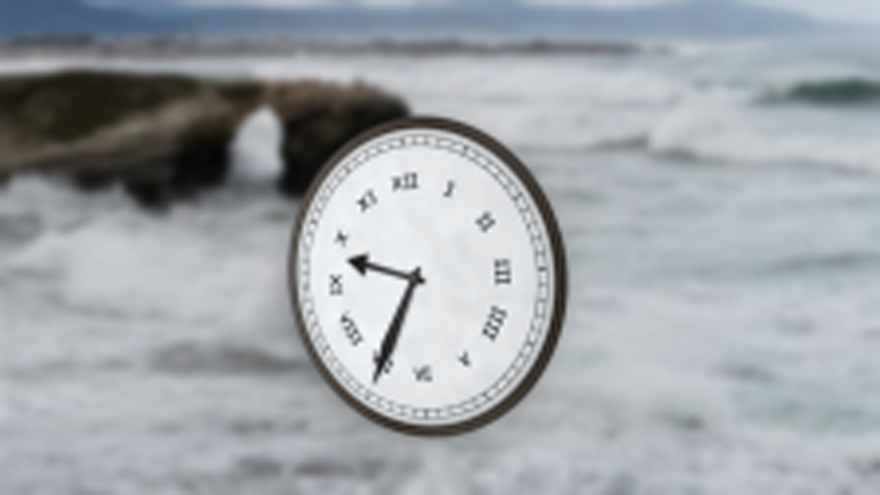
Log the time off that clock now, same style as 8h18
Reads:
9h35
